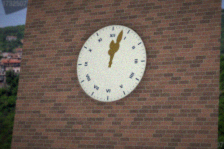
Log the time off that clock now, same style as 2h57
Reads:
12h03
